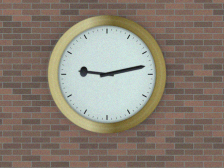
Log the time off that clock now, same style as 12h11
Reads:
9h13
